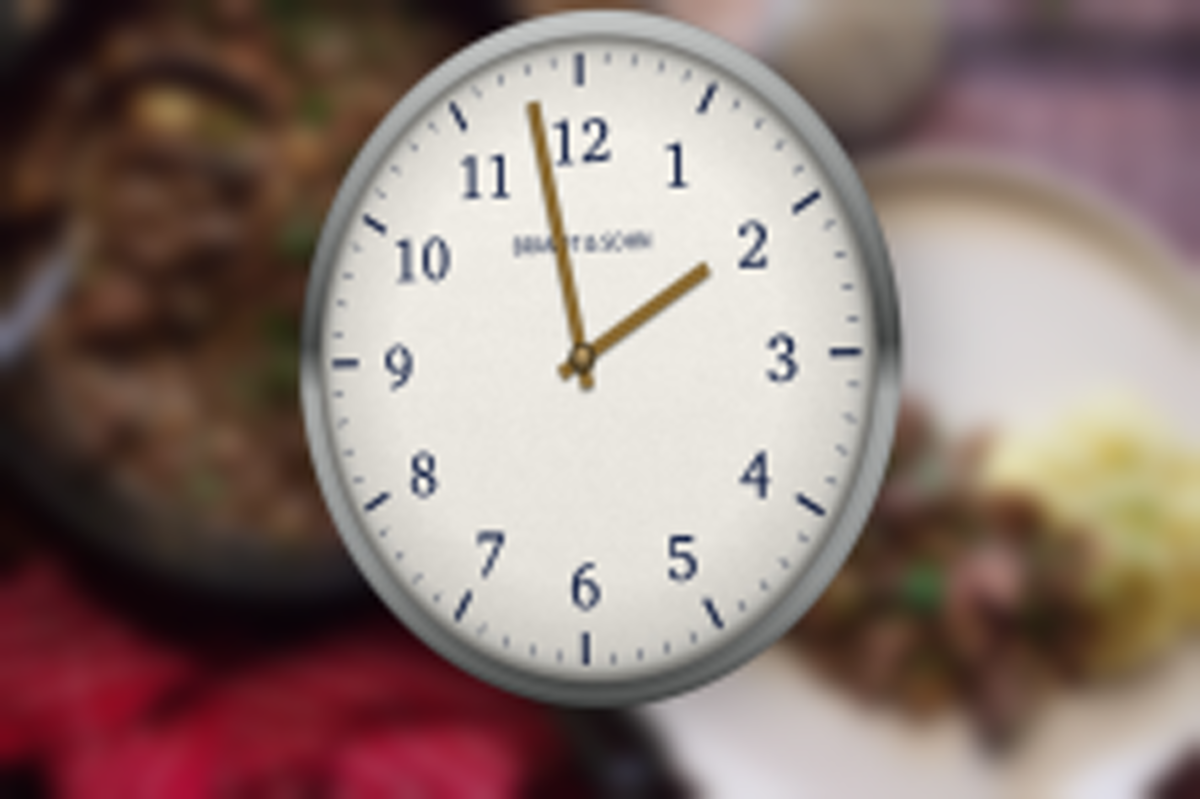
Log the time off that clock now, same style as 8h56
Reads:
1h58
